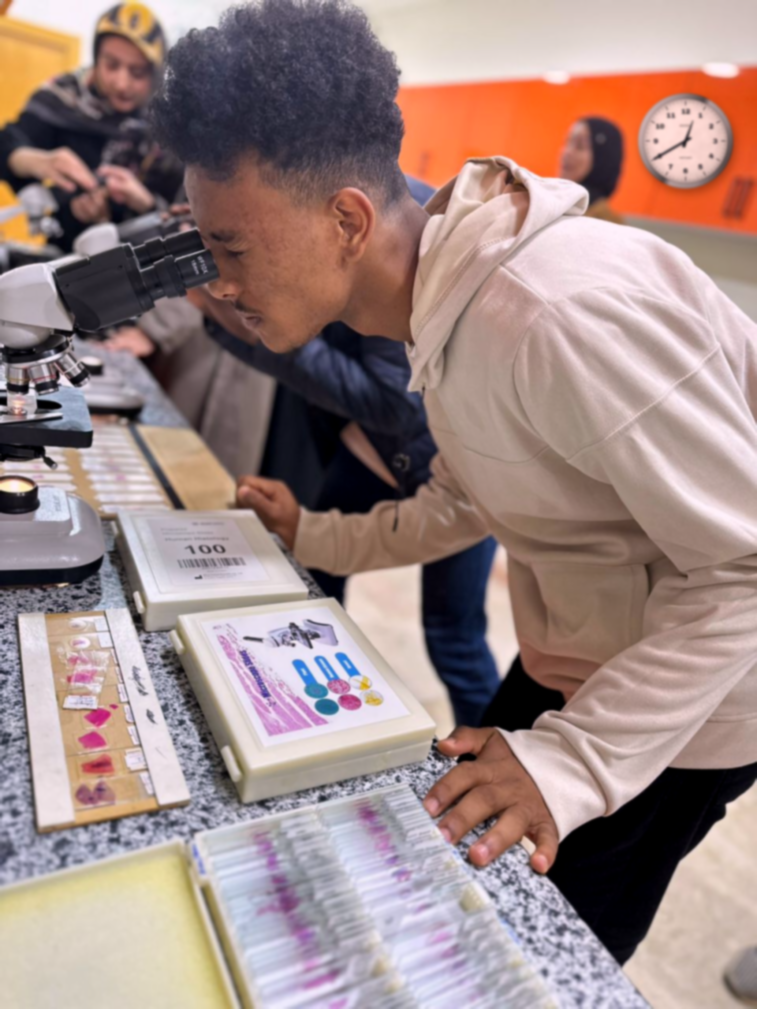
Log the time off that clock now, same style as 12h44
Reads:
12h40
